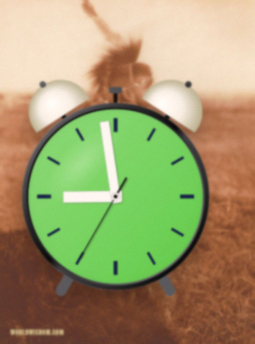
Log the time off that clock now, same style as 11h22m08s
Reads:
8h58m35s
